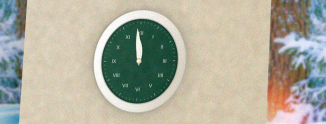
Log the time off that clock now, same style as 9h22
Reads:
11h59
